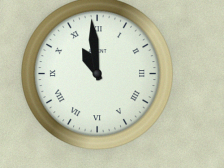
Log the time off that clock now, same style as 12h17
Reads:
10h59
